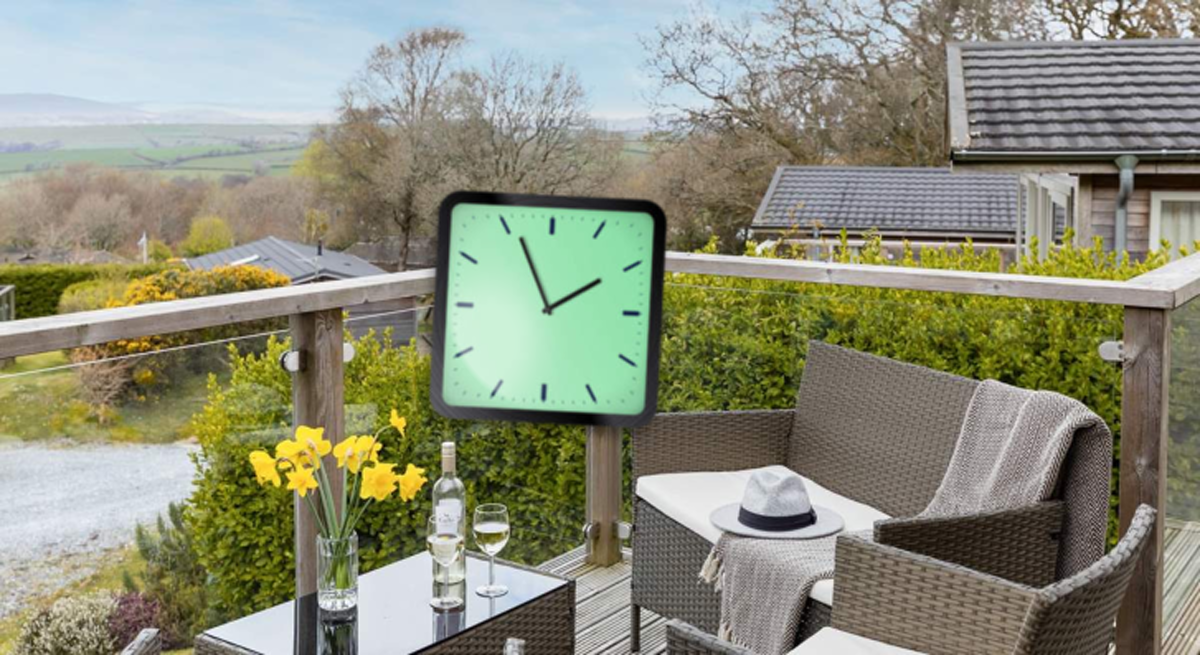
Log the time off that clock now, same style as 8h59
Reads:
1h56
